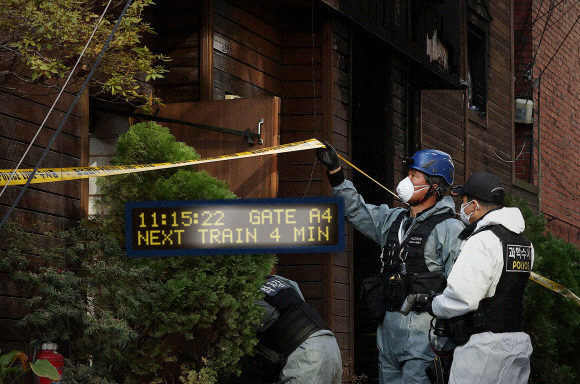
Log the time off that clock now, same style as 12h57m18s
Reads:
11h15m22s
